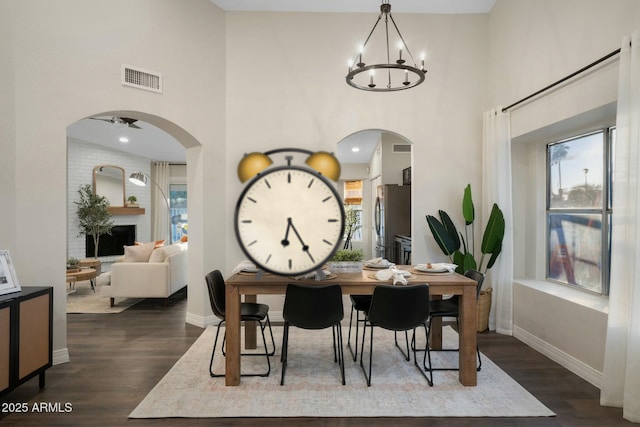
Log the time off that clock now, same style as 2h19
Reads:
6h25
